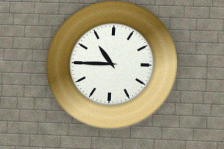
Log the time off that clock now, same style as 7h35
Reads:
10h45
